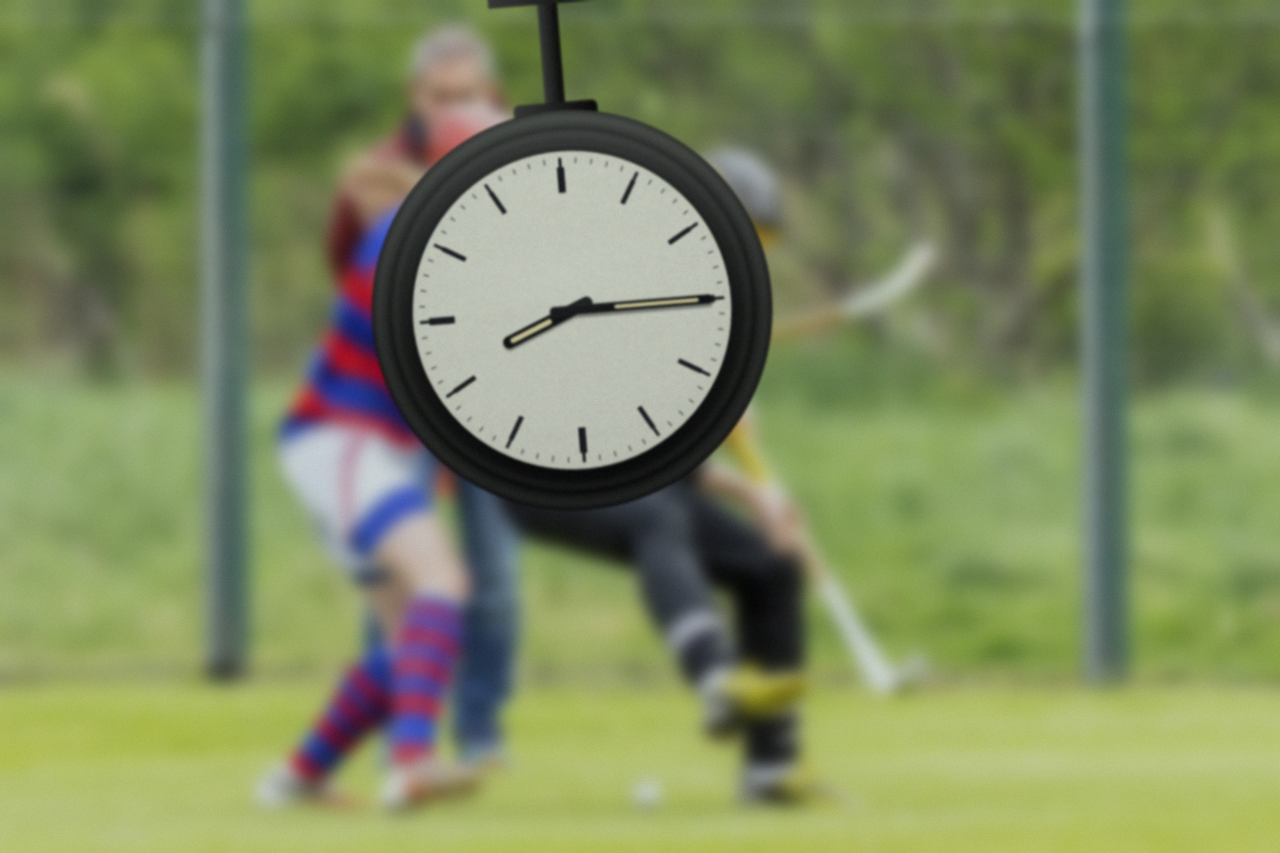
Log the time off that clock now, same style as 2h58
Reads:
8h15
